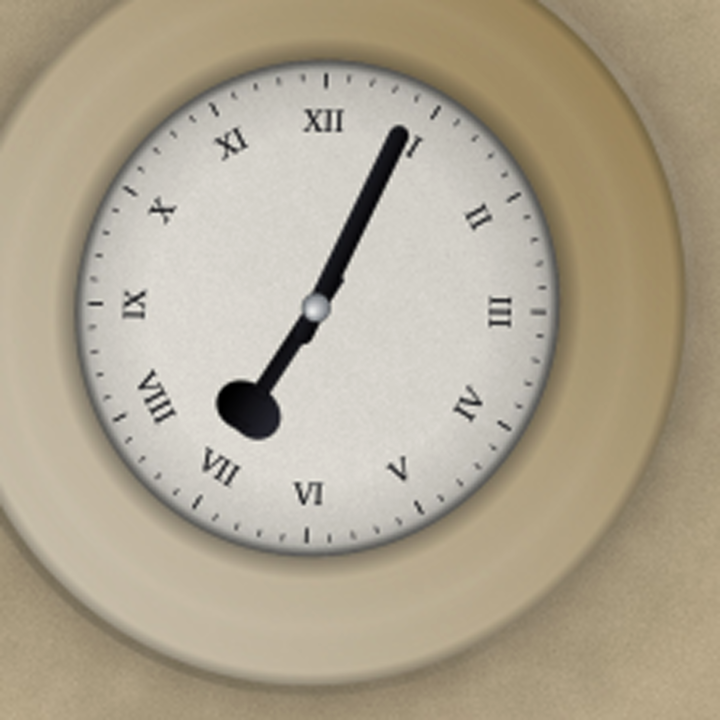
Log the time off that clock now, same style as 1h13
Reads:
7h04
